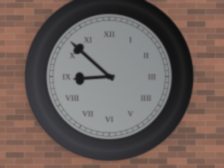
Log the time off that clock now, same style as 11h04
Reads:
8h52
